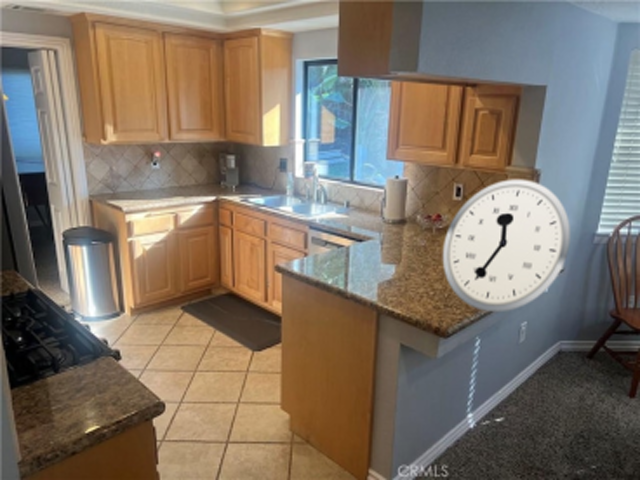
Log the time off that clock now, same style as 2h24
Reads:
11h34
